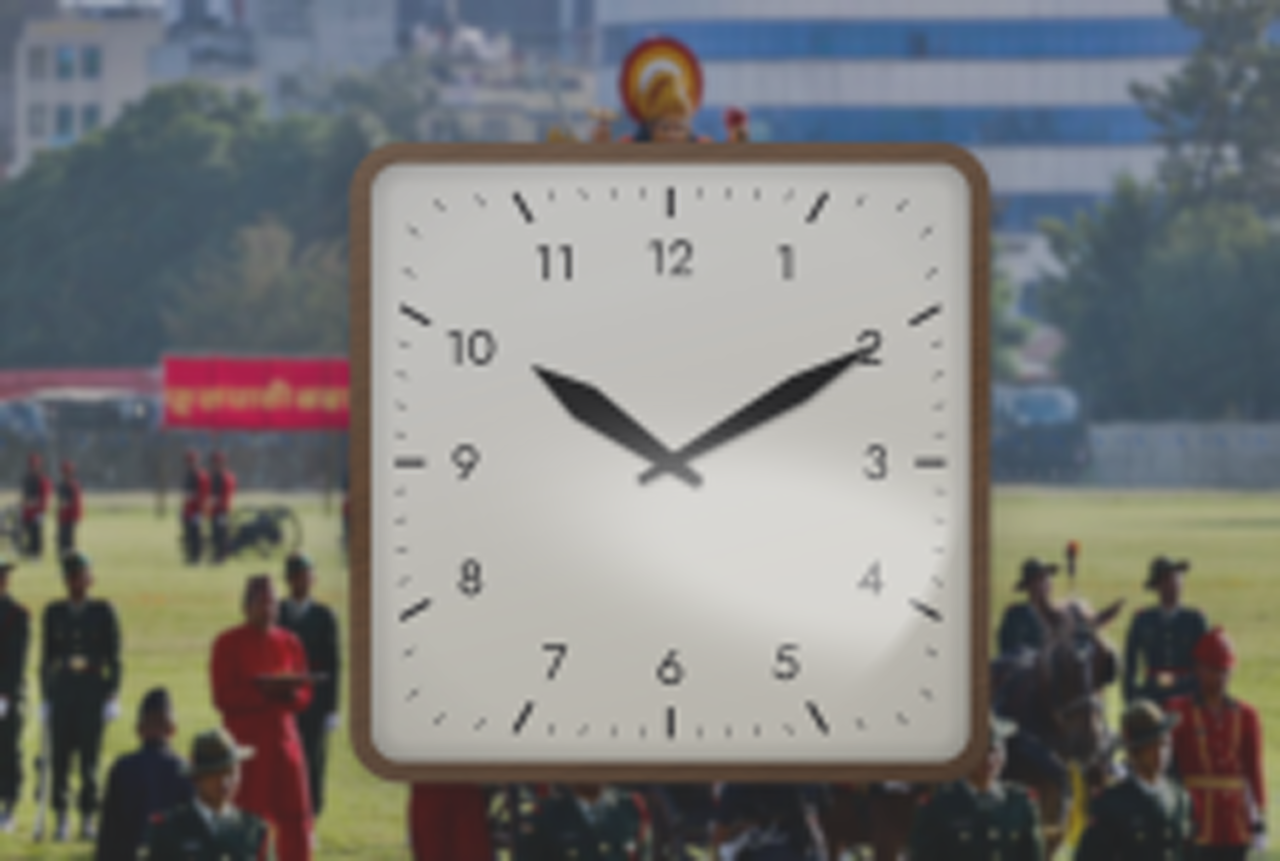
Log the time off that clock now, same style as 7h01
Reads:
10h10
